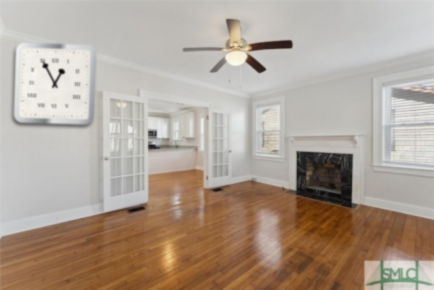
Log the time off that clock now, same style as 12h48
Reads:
12h55
